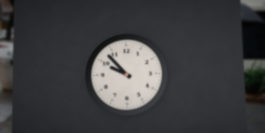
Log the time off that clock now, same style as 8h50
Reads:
9h53
